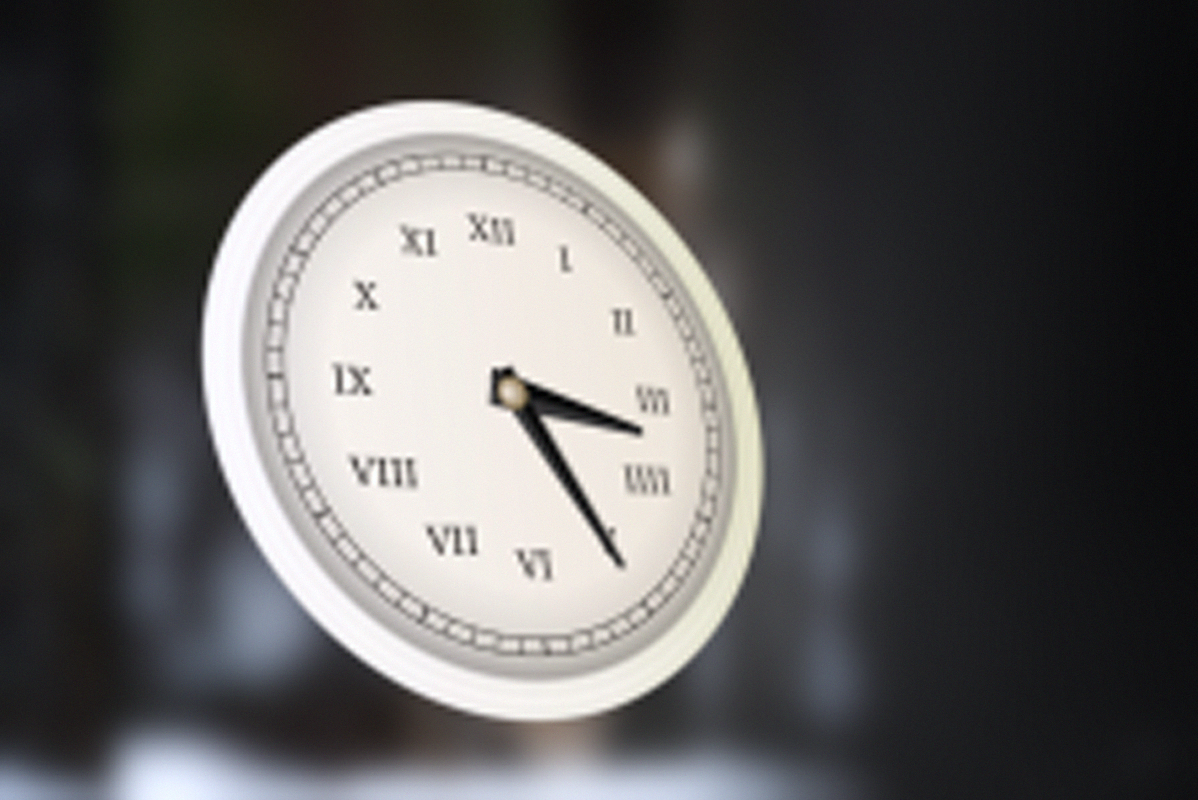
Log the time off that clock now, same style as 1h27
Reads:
3h25
